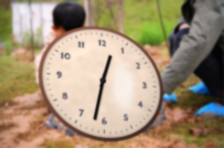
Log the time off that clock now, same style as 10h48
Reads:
12h32
